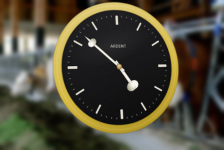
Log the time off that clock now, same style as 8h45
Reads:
4h52
